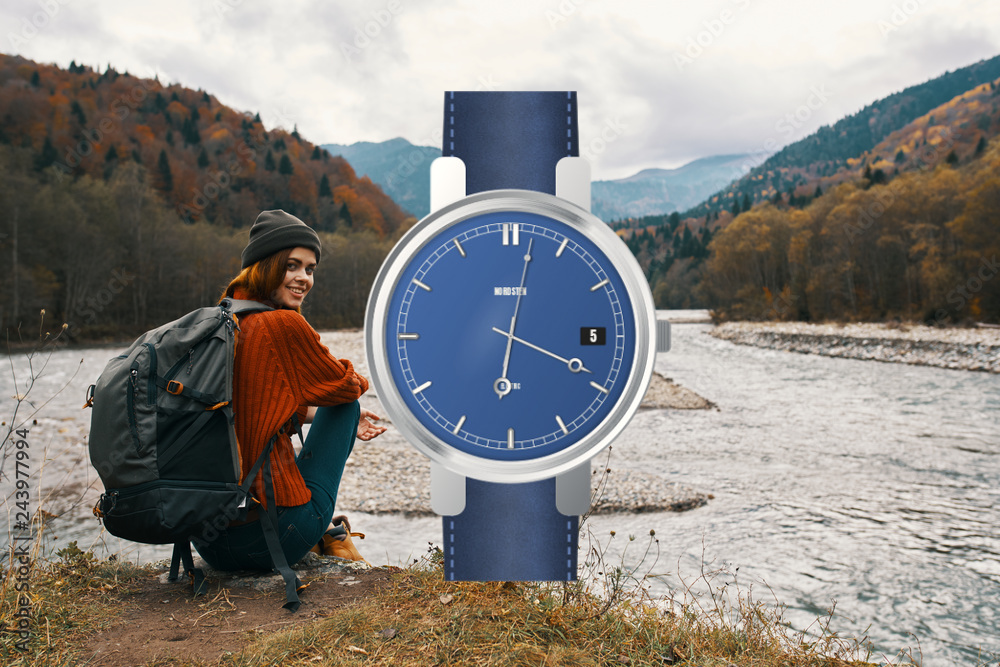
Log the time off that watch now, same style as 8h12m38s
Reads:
6h19m02s
